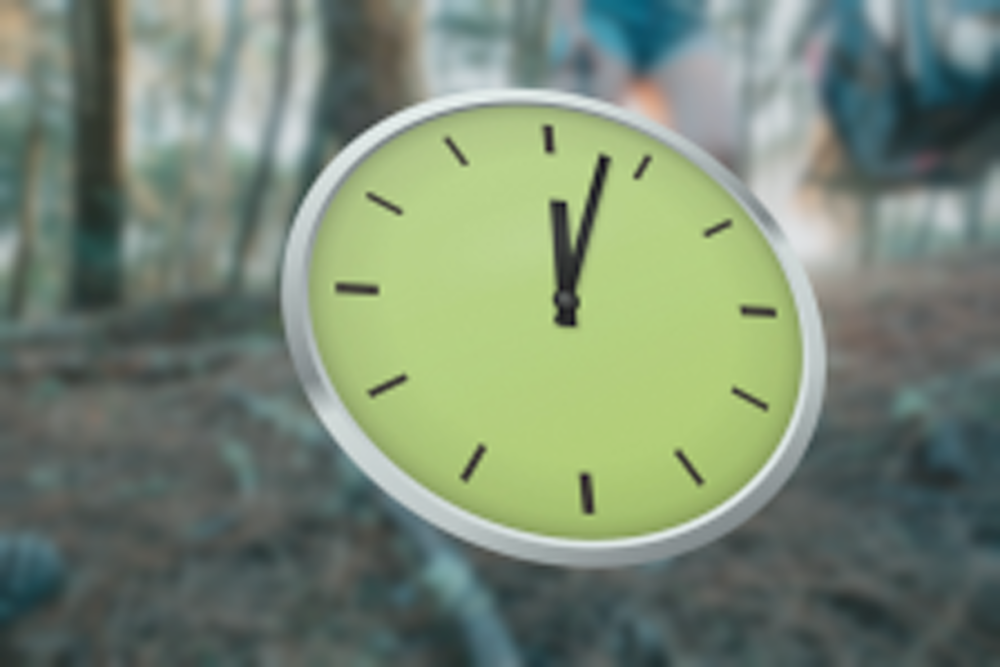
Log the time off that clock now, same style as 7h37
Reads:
12h03
